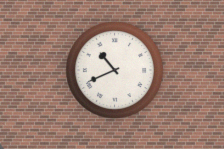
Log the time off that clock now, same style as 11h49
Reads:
10h41
